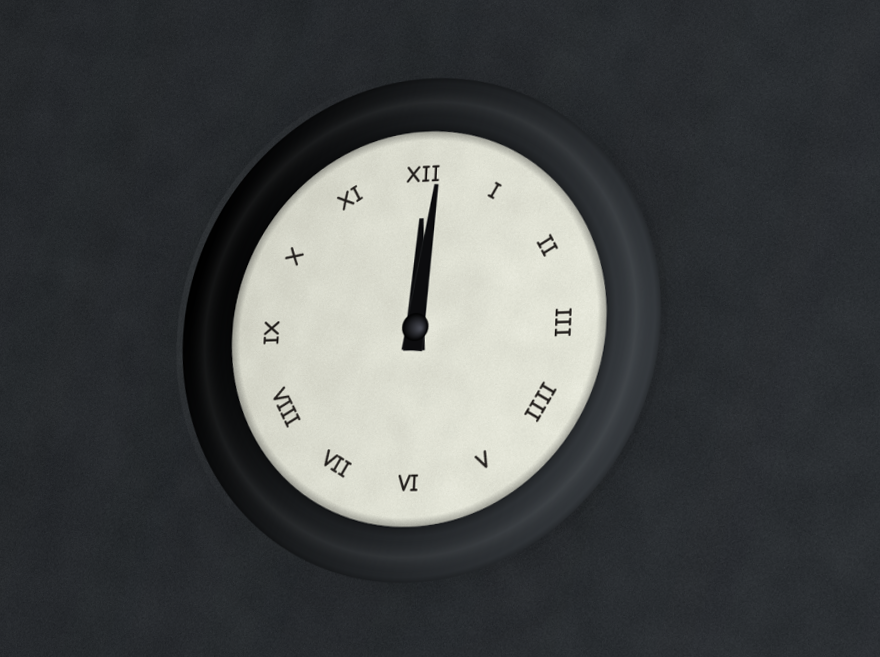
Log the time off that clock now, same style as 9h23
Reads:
12h01
